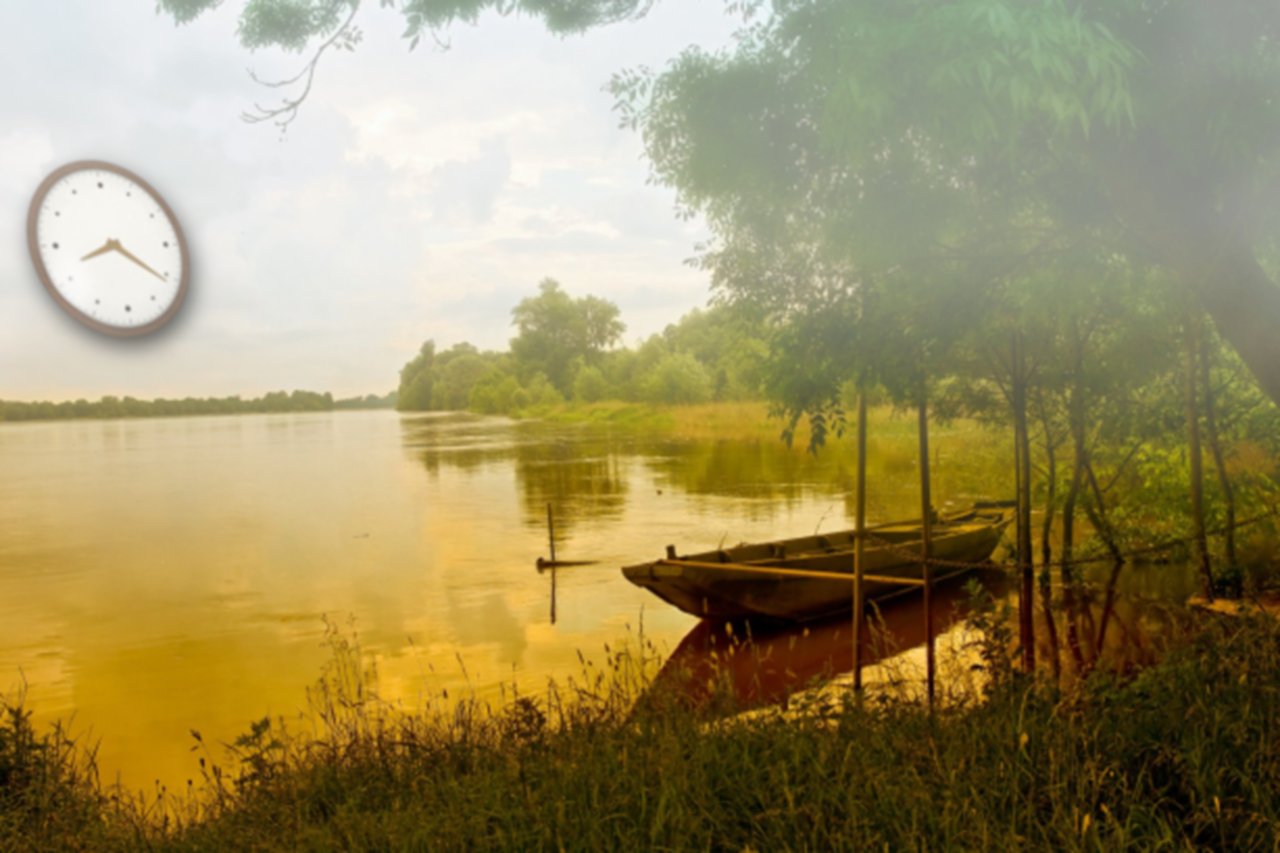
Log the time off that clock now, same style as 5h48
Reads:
8h21
